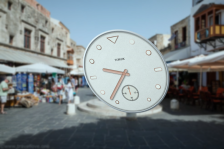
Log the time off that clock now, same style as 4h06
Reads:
9h37
